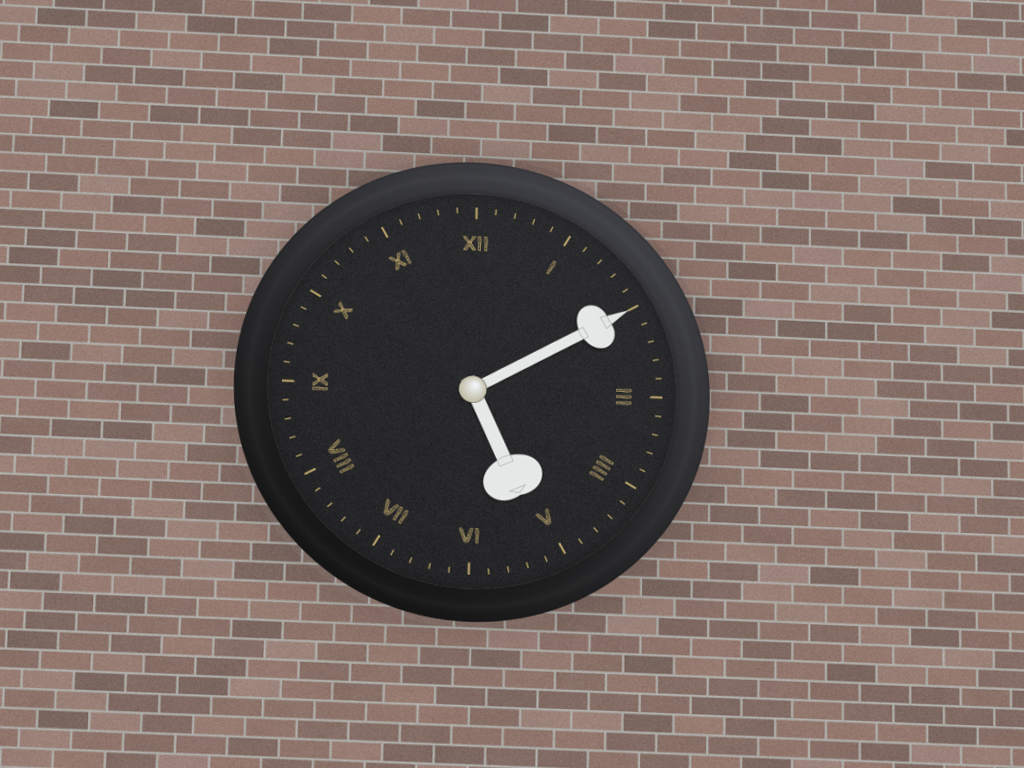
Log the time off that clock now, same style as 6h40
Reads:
5h10
